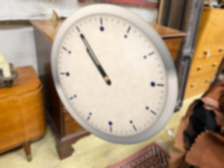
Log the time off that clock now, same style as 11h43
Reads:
10h55
